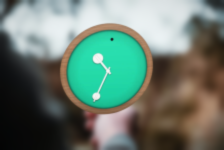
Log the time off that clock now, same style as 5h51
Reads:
10h33
